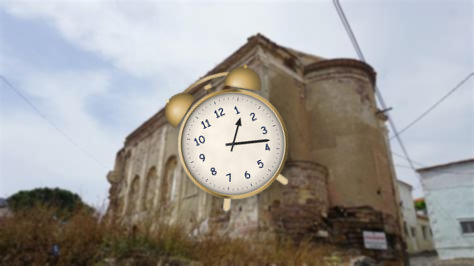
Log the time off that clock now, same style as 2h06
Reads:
1h18
